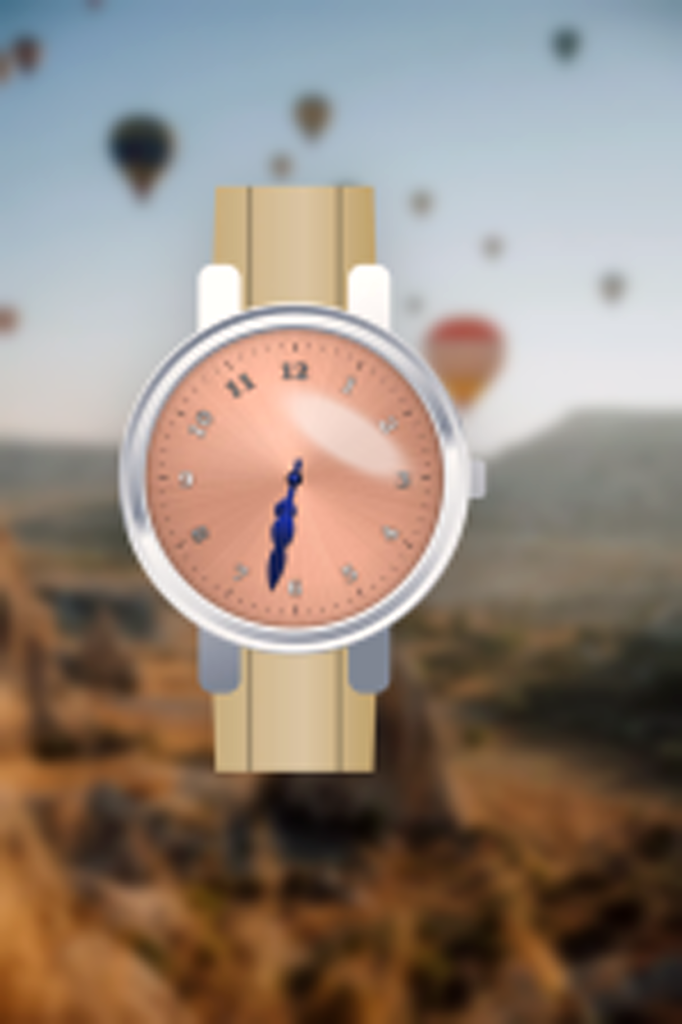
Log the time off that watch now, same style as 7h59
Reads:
6h32
